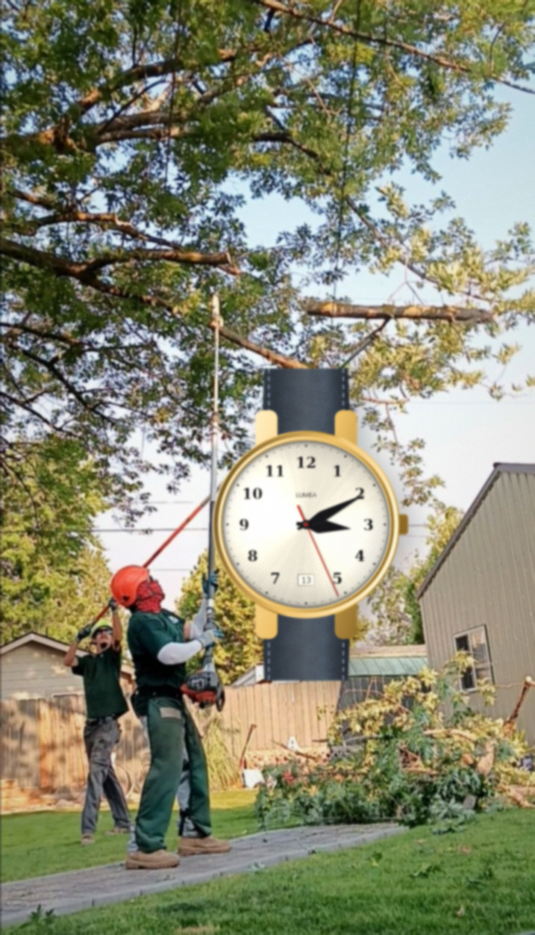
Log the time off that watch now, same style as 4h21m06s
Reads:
3h10m26s
